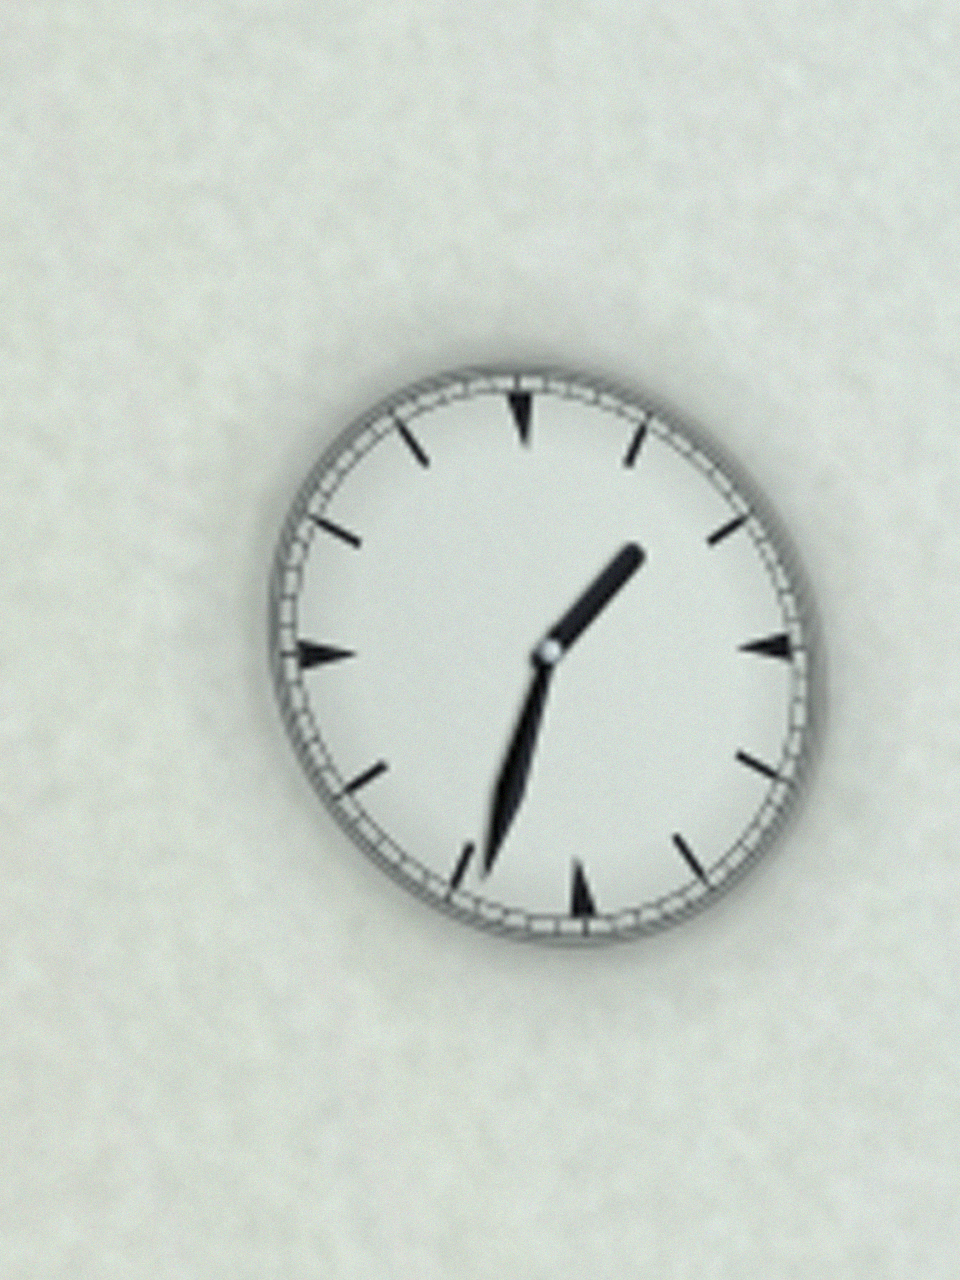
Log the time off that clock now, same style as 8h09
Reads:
1h34
